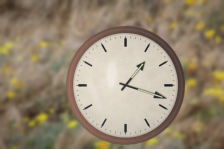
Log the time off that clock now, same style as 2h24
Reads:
1h18
